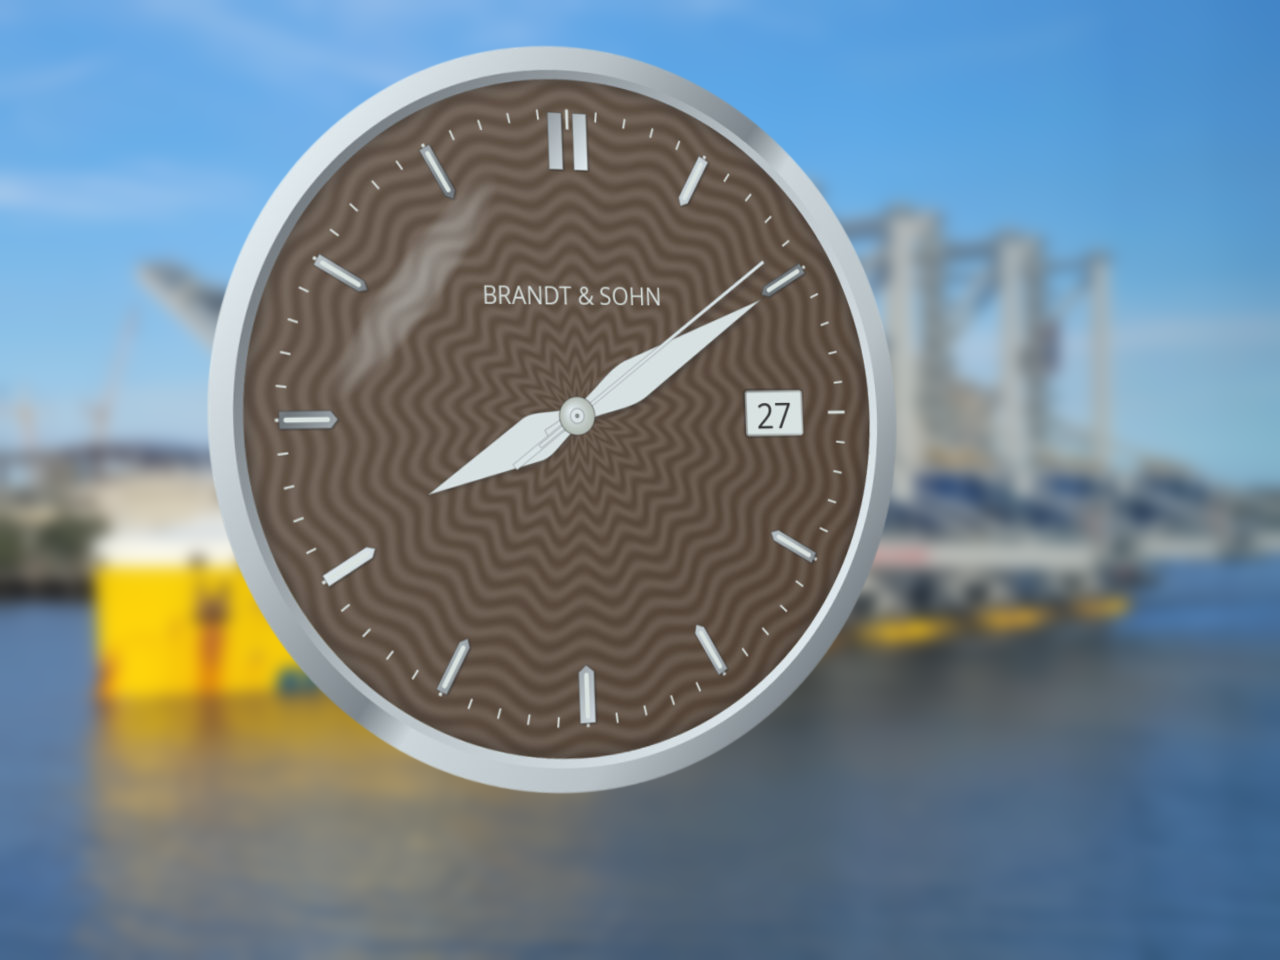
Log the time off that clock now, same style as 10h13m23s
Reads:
8h10m09s
